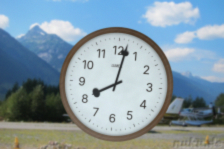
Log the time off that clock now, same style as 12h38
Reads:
8h02
